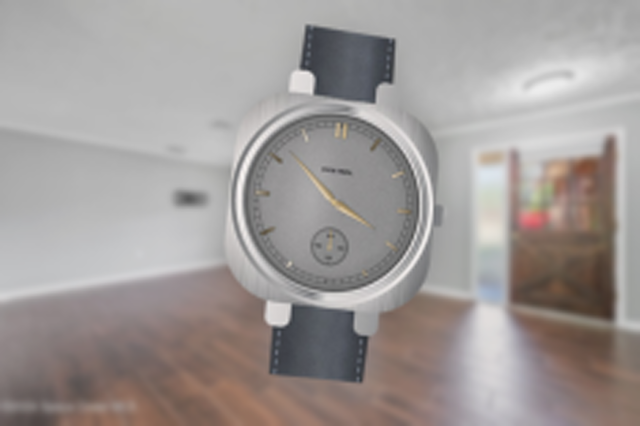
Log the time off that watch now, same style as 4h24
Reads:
3h52
